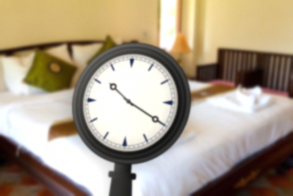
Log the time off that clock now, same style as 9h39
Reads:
10h20
